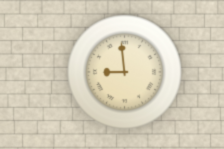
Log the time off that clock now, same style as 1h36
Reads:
8h59
